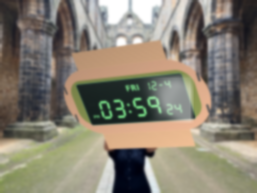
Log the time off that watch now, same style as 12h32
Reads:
3h59
